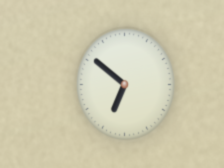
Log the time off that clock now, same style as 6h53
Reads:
6h51
